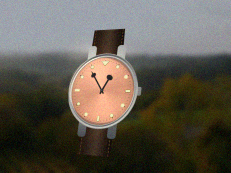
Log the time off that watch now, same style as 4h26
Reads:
12h54
